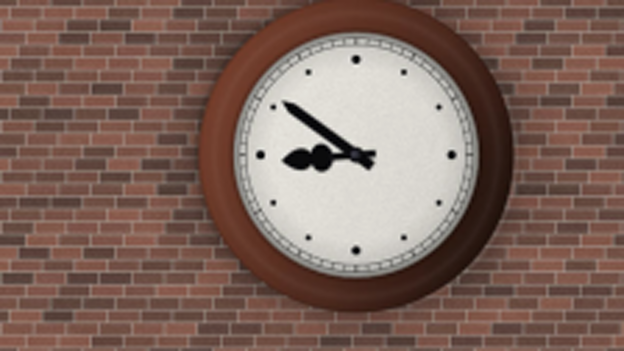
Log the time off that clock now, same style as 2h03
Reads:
8h51
